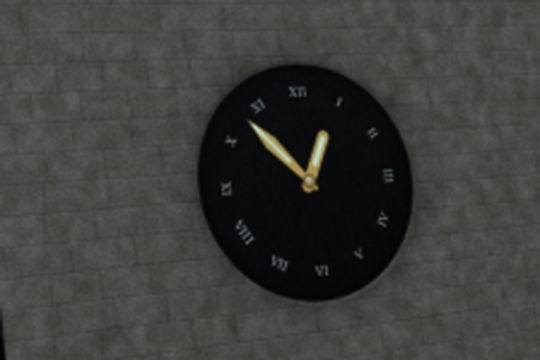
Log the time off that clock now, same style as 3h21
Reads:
12h53
